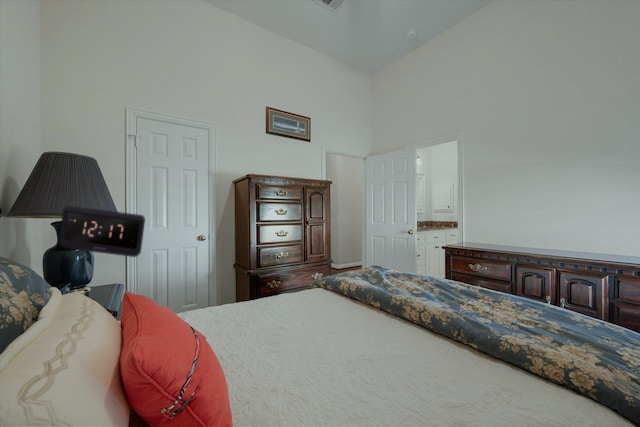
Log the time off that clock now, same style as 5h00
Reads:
12h17
